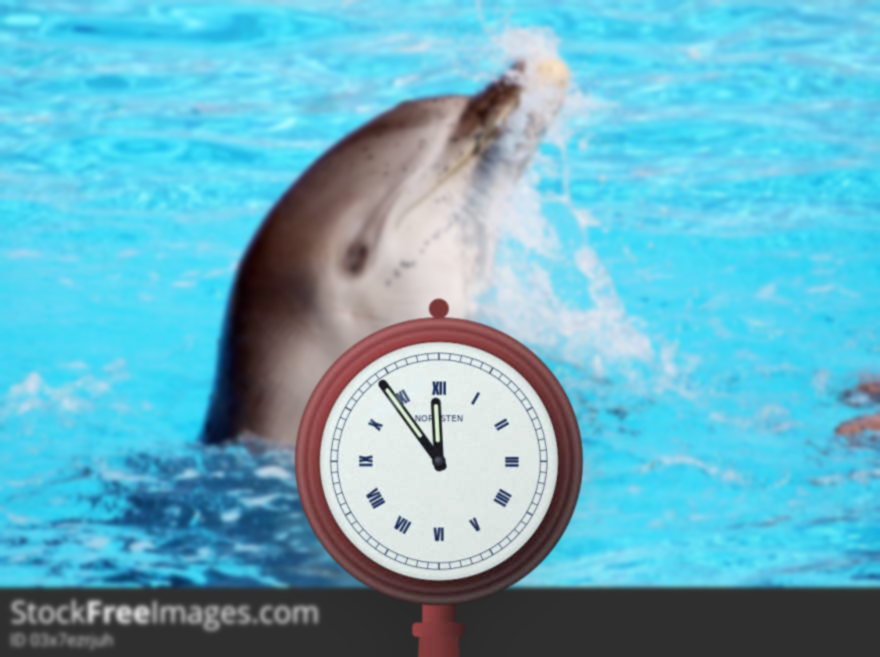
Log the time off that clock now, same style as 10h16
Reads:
11h54
